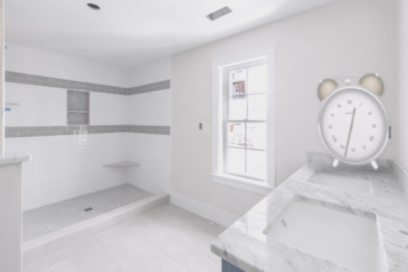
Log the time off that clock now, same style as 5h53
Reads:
12h33
